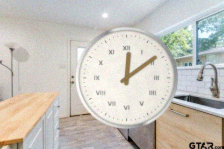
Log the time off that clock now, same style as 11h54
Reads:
12h09
